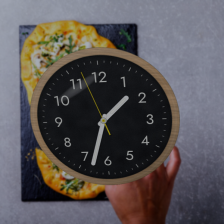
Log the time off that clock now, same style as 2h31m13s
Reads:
1h32m57s
